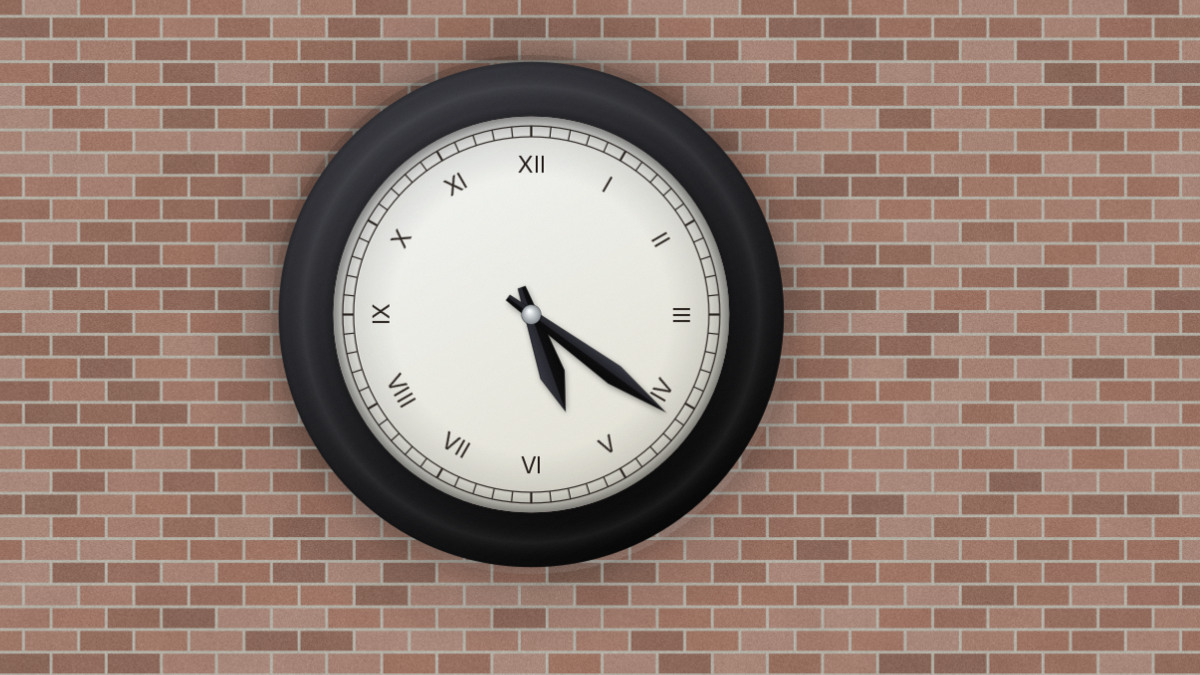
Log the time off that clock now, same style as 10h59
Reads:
5h21
